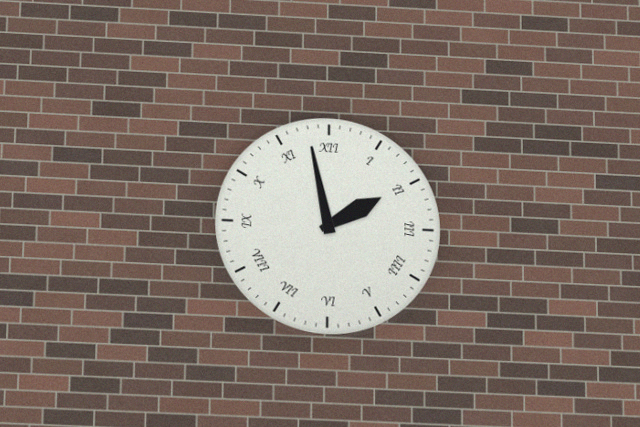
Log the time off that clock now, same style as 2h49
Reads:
1h58
